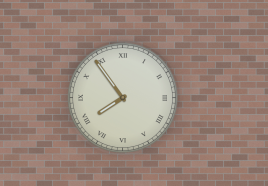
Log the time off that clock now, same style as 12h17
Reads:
7h54
